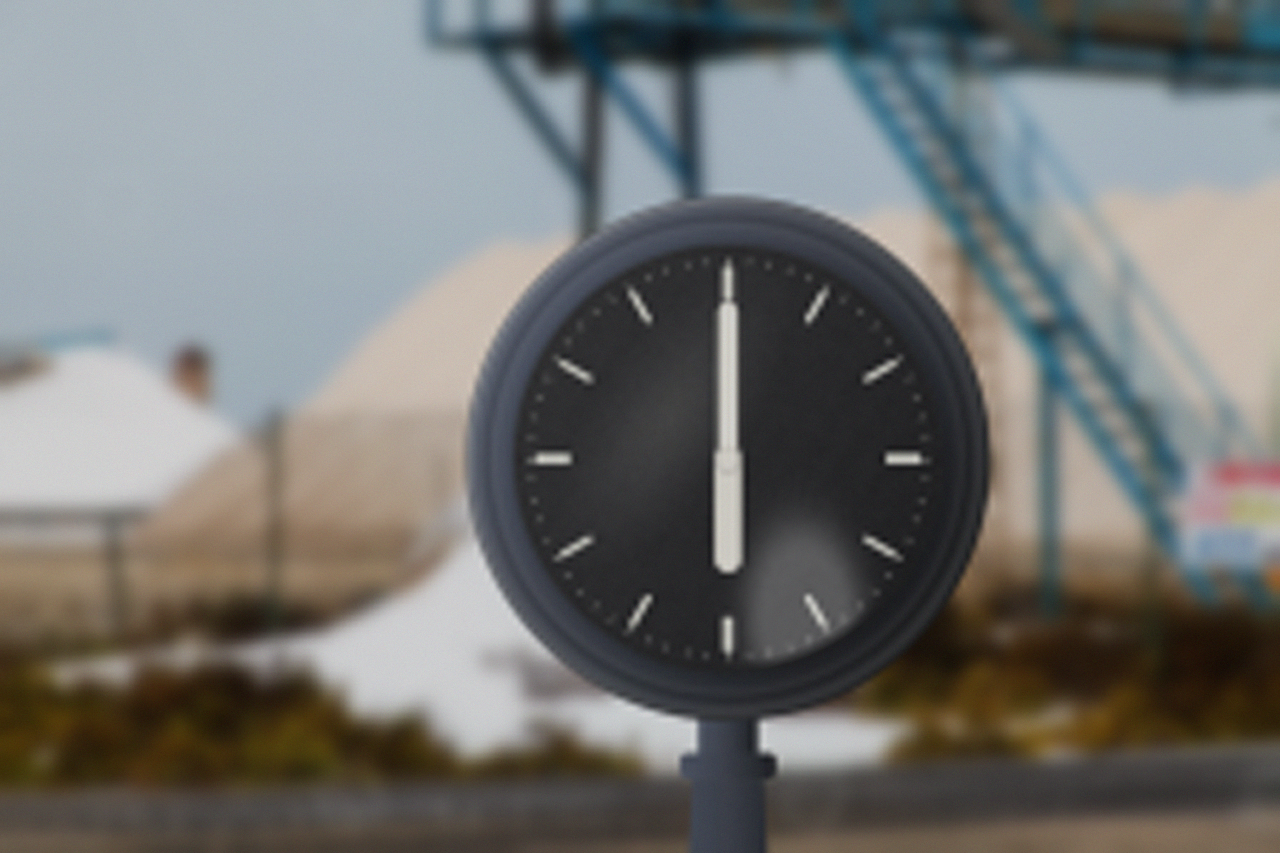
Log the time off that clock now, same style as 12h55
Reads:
6h00
